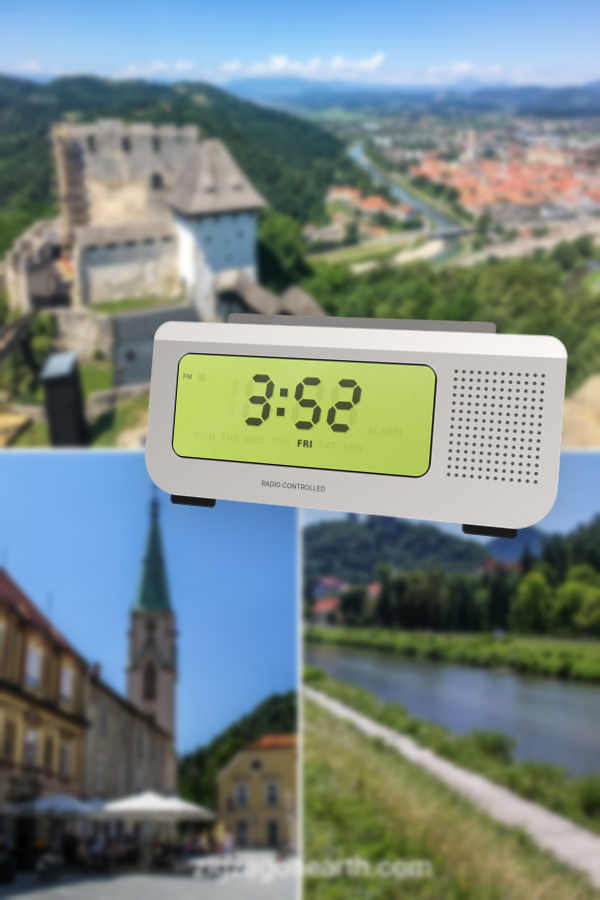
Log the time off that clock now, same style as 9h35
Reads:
3h52
